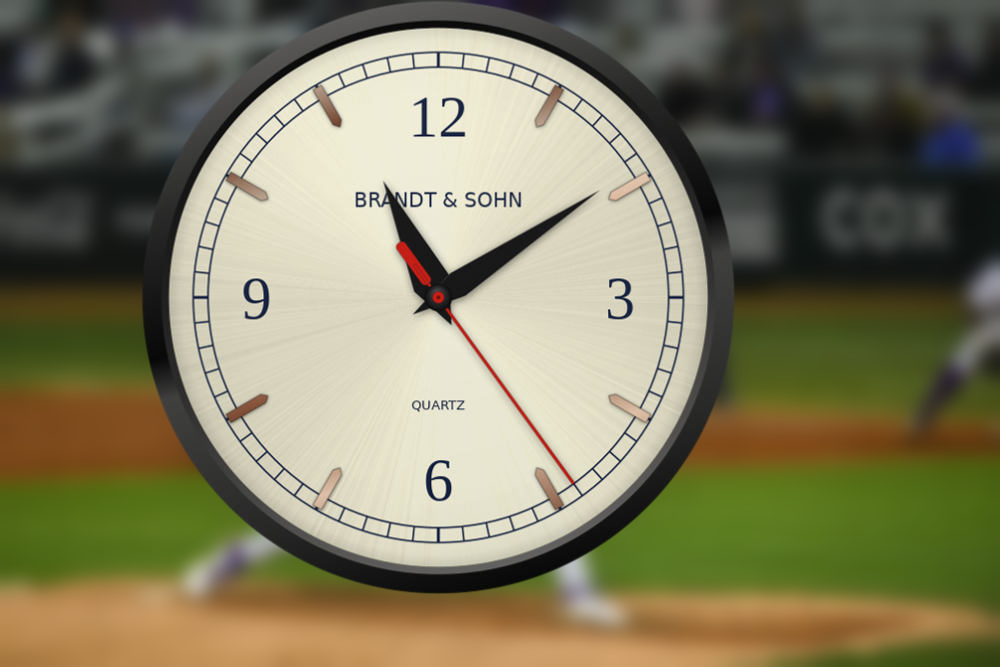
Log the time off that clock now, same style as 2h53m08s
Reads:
11h09m24s
